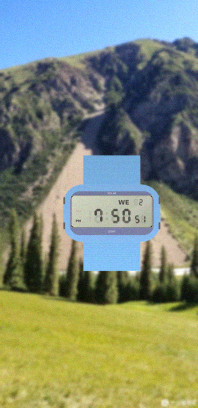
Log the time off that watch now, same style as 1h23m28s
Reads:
7h50m51s
